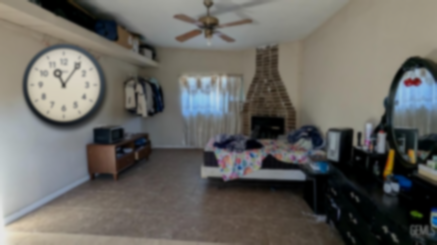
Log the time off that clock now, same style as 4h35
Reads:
11h06
